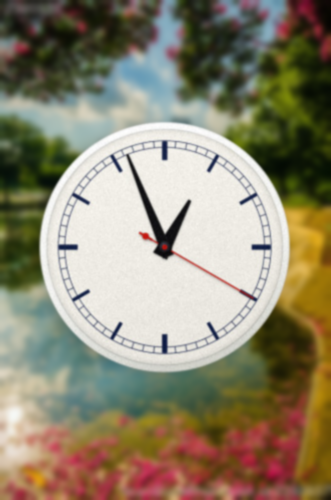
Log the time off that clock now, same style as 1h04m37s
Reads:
12h56m20s
